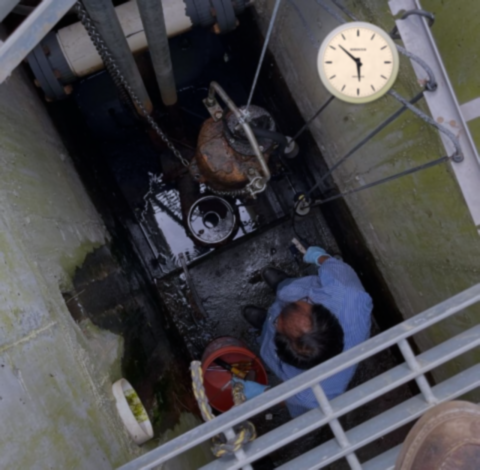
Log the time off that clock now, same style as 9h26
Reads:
5h52
